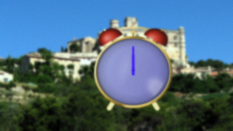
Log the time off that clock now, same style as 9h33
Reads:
12h00
